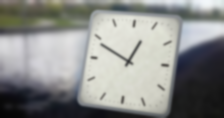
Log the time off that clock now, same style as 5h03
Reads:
12h49
